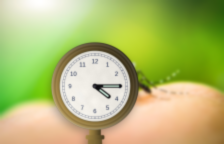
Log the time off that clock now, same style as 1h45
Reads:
4h15
